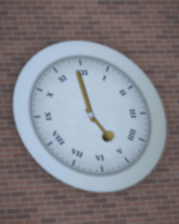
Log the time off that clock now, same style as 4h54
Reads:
4h59
